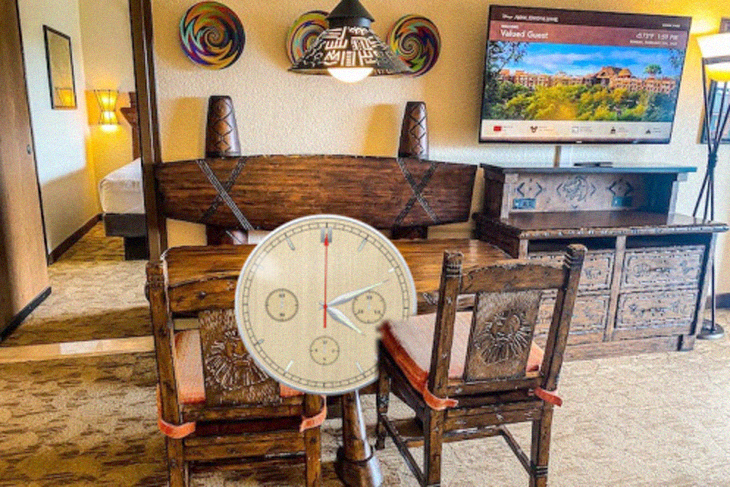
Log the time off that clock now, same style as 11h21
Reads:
4h11
